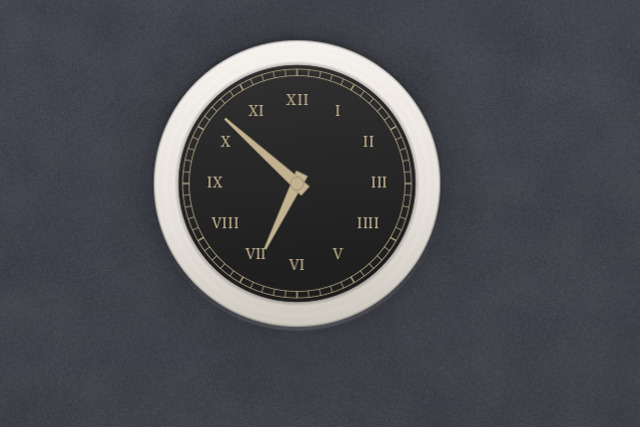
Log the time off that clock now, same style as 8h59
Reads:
6h52
